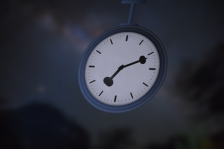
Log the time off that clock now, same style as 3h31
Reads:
7h11
